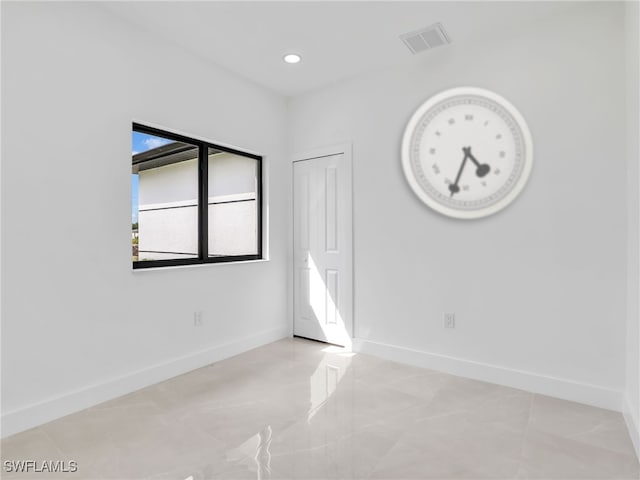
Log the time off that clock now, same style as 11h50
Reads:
4h33
